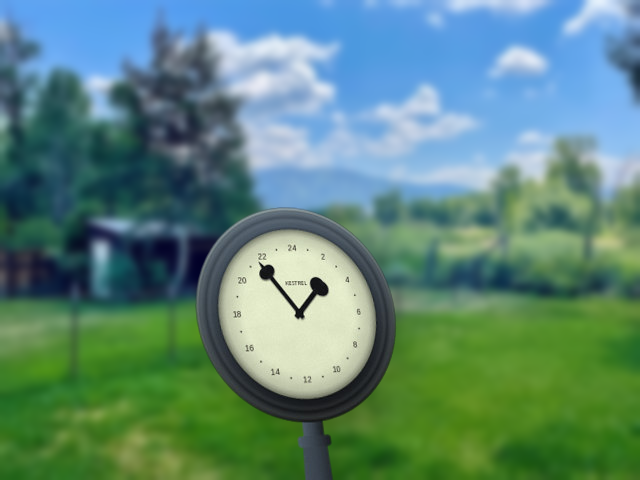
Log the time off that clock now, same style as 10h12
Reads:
2h54
